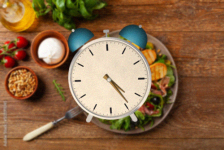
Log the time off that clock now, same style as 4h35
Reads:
4h24
